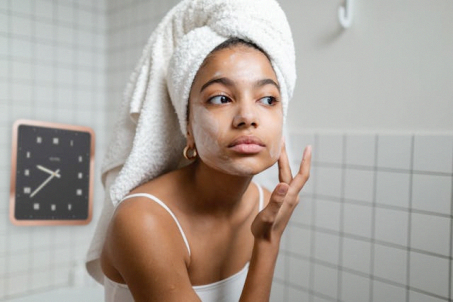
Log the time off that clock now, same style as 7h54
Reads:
9h38
